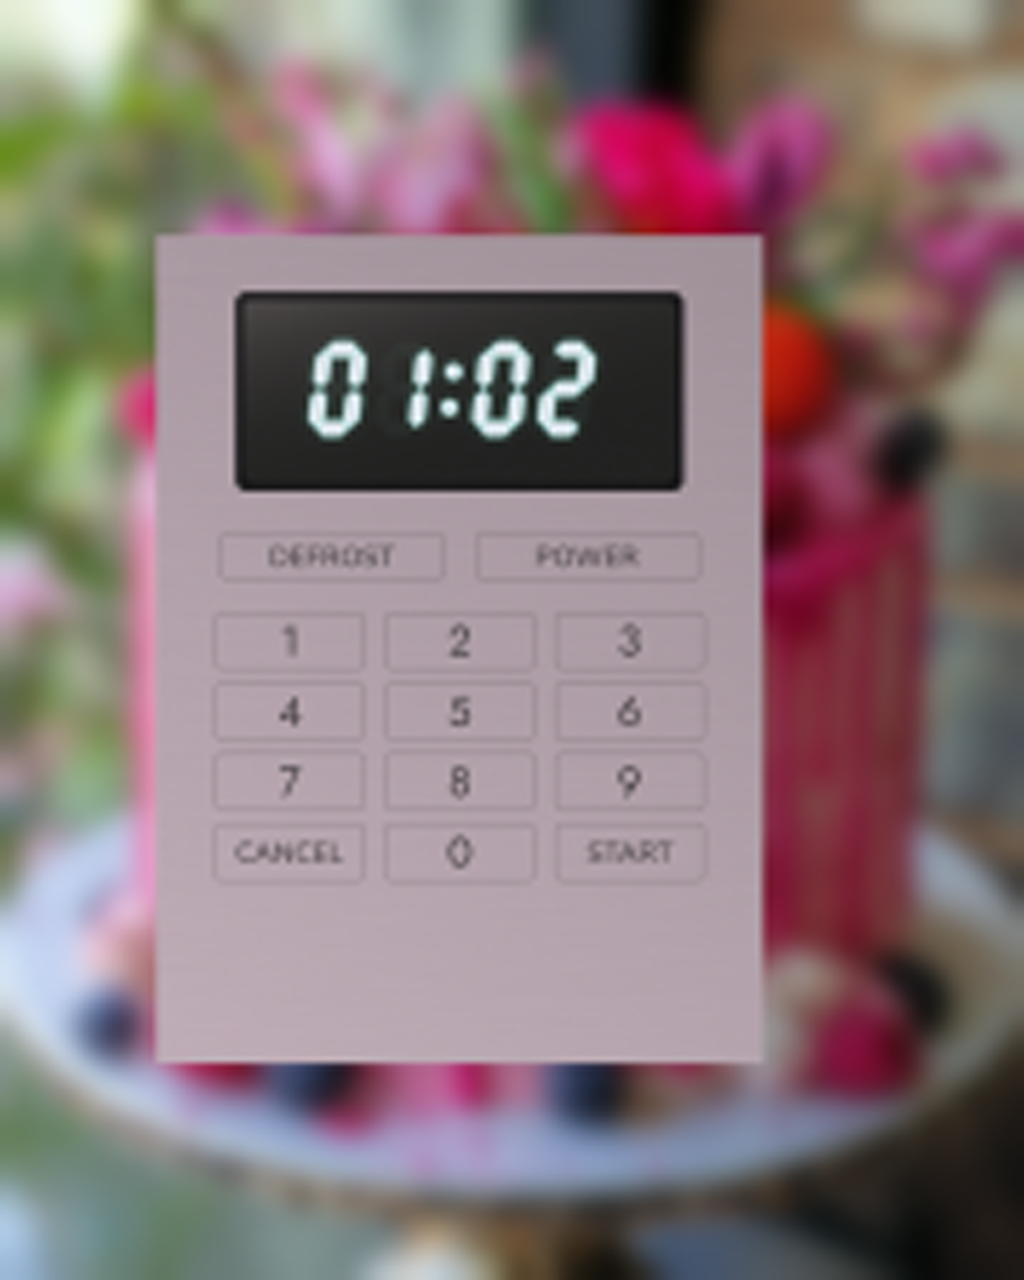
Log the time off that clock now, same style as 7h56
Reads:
1h02
